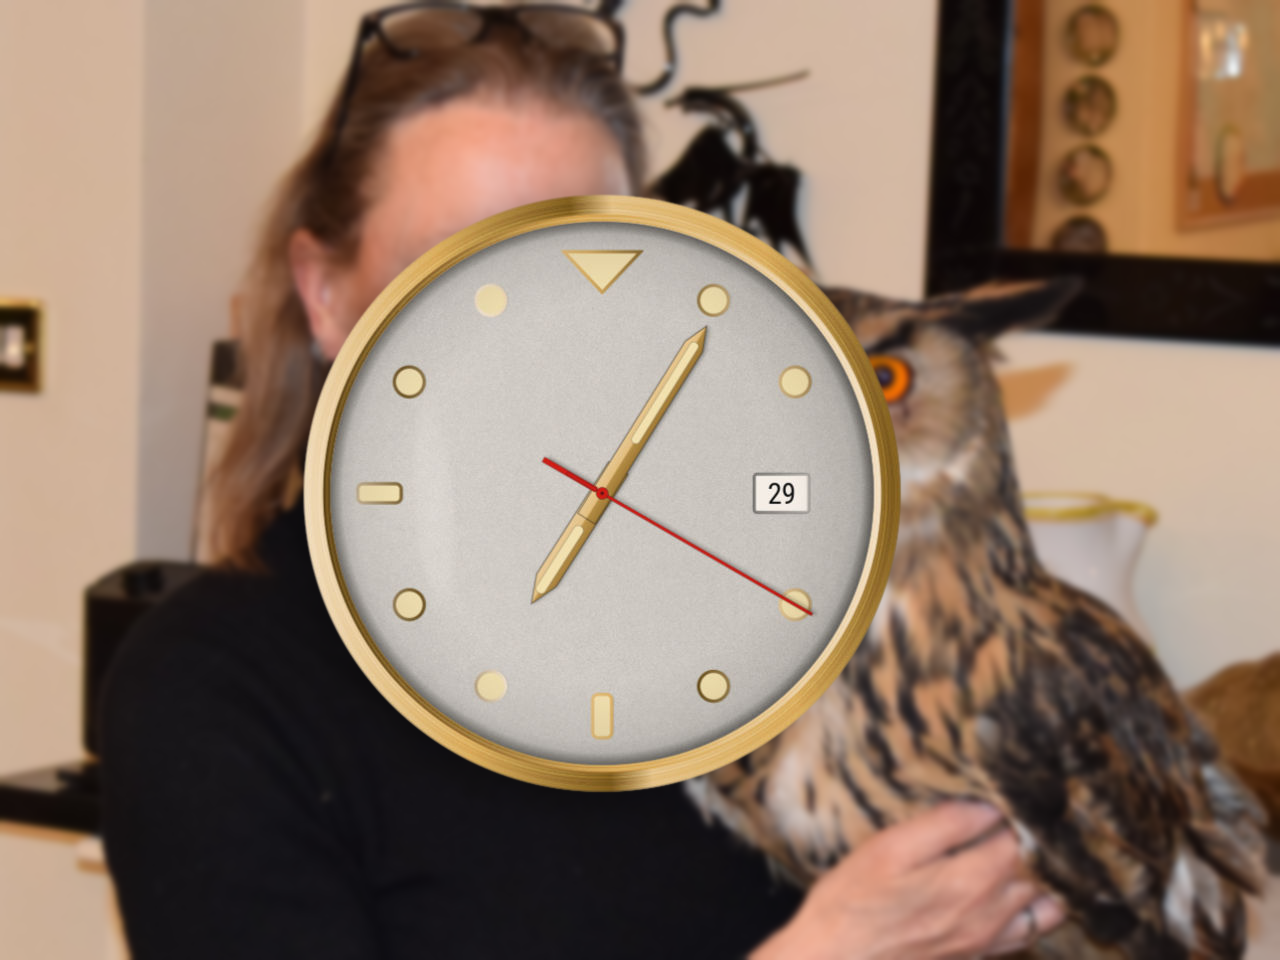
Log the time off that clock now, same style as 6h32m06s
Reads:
7h05m20s
